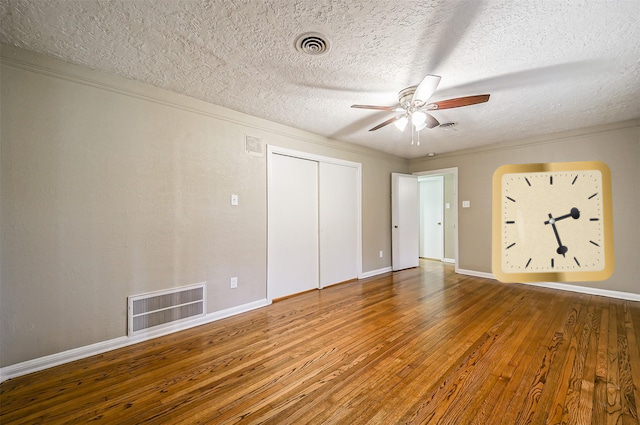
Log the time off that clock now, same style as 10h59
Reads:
2h27
